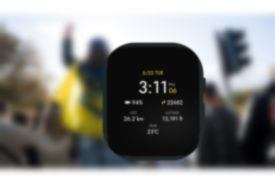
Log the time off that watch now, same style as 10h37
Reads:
3h11
